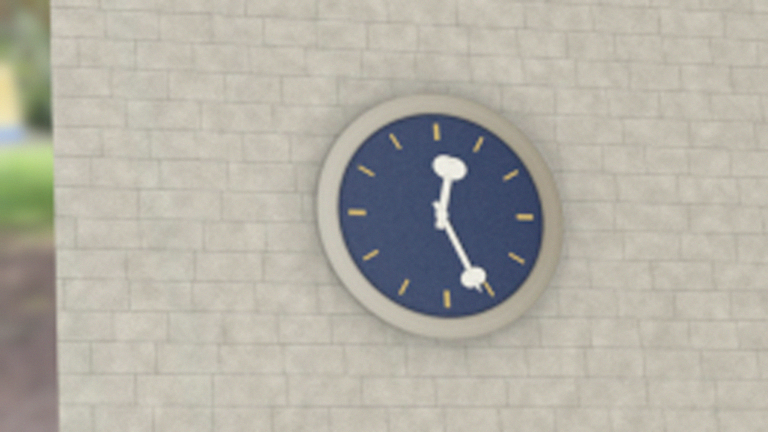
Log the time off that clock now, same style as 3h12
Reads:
12h26
